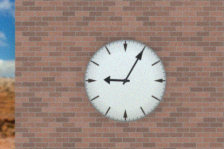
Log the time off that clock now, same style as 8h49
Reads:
9h05
